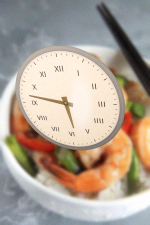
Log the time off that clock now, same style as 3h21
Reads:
5h47
